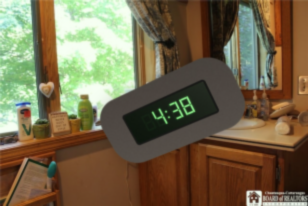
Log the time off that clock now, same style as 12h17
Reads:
4h38
